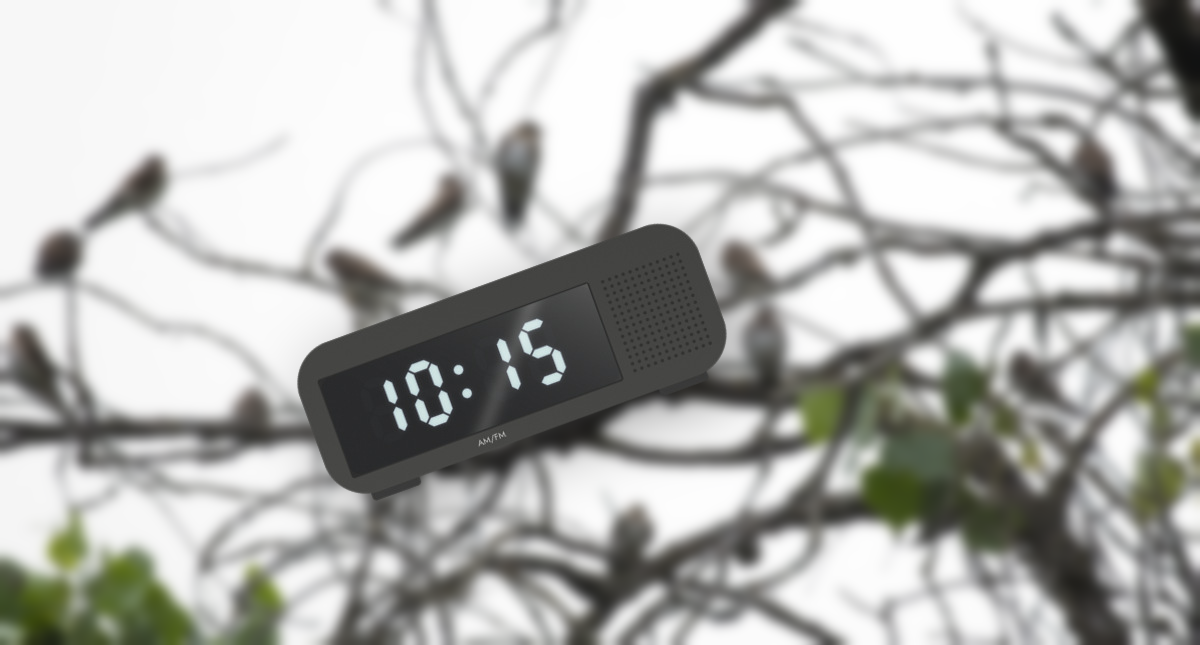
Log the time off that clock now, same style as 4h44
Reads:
10h15
